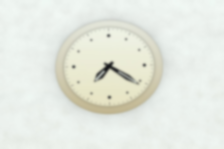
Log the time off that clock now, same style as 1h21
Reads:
7h21
